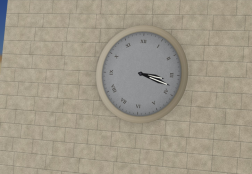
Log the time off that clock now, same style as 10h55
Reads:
3h18
